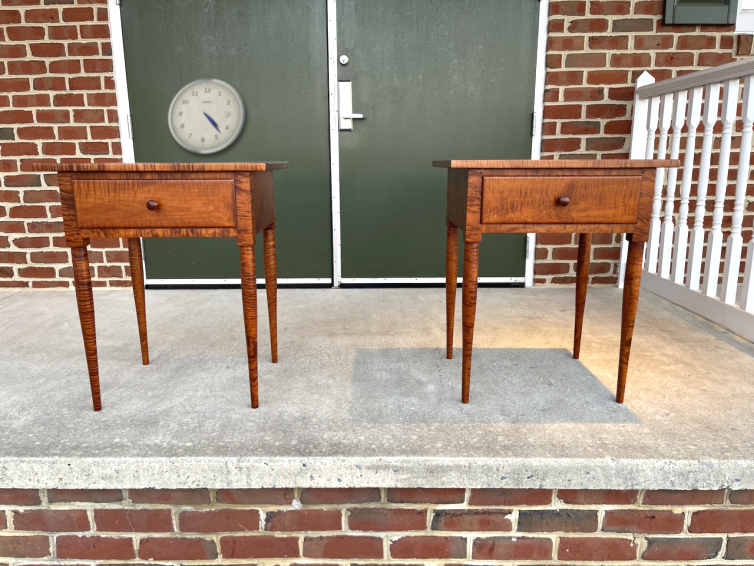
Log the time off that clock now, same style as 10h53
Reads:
4h23
